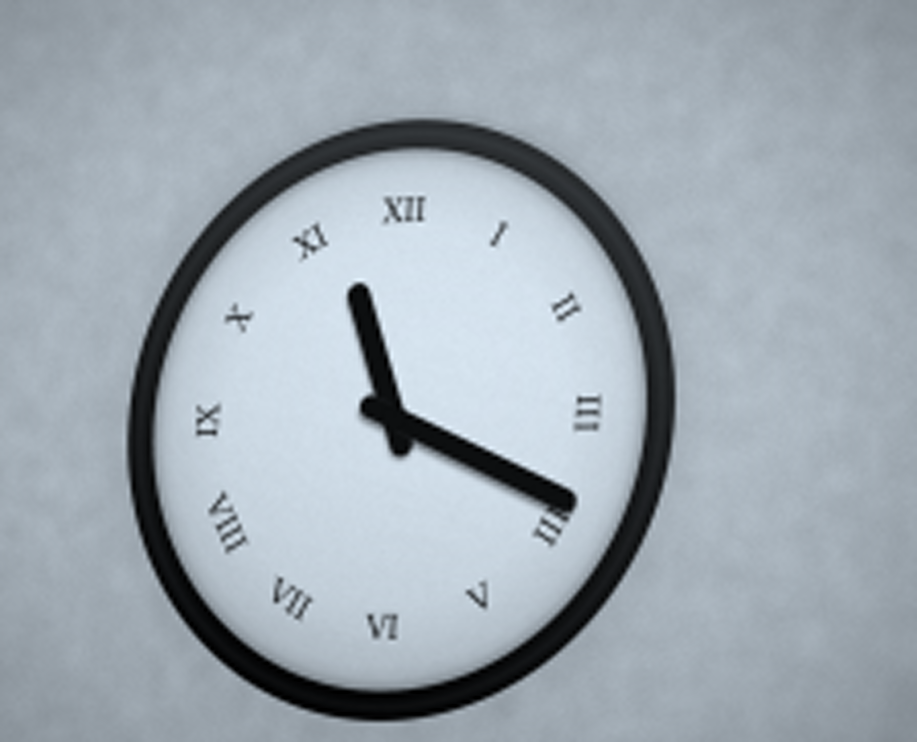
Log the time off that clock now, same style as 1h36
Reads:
11h19
